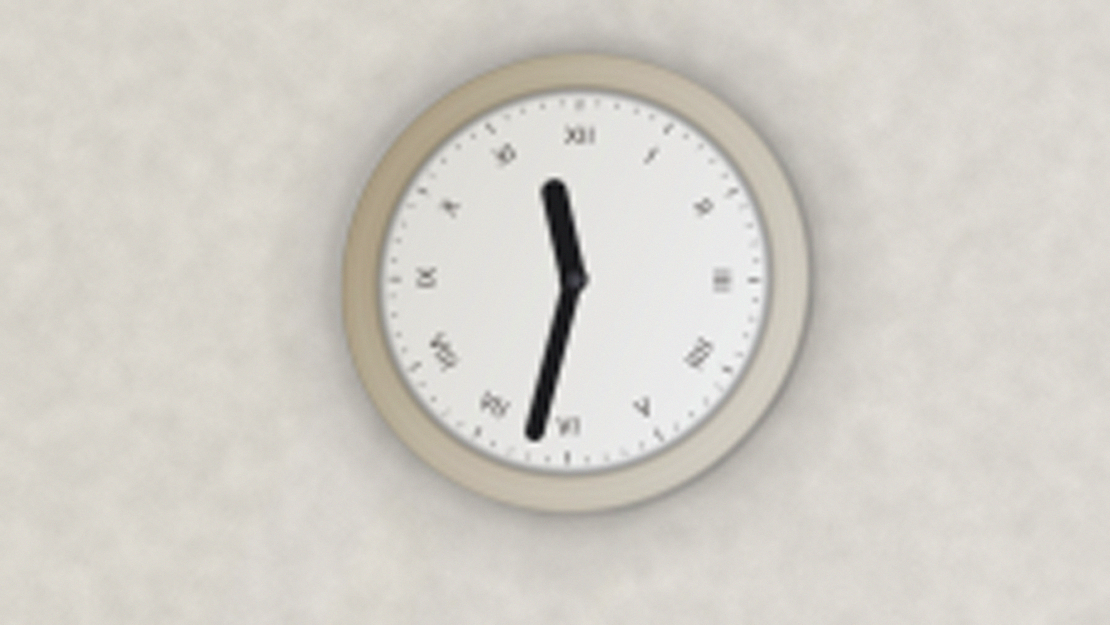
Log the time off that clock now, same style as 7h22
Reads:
11h32
